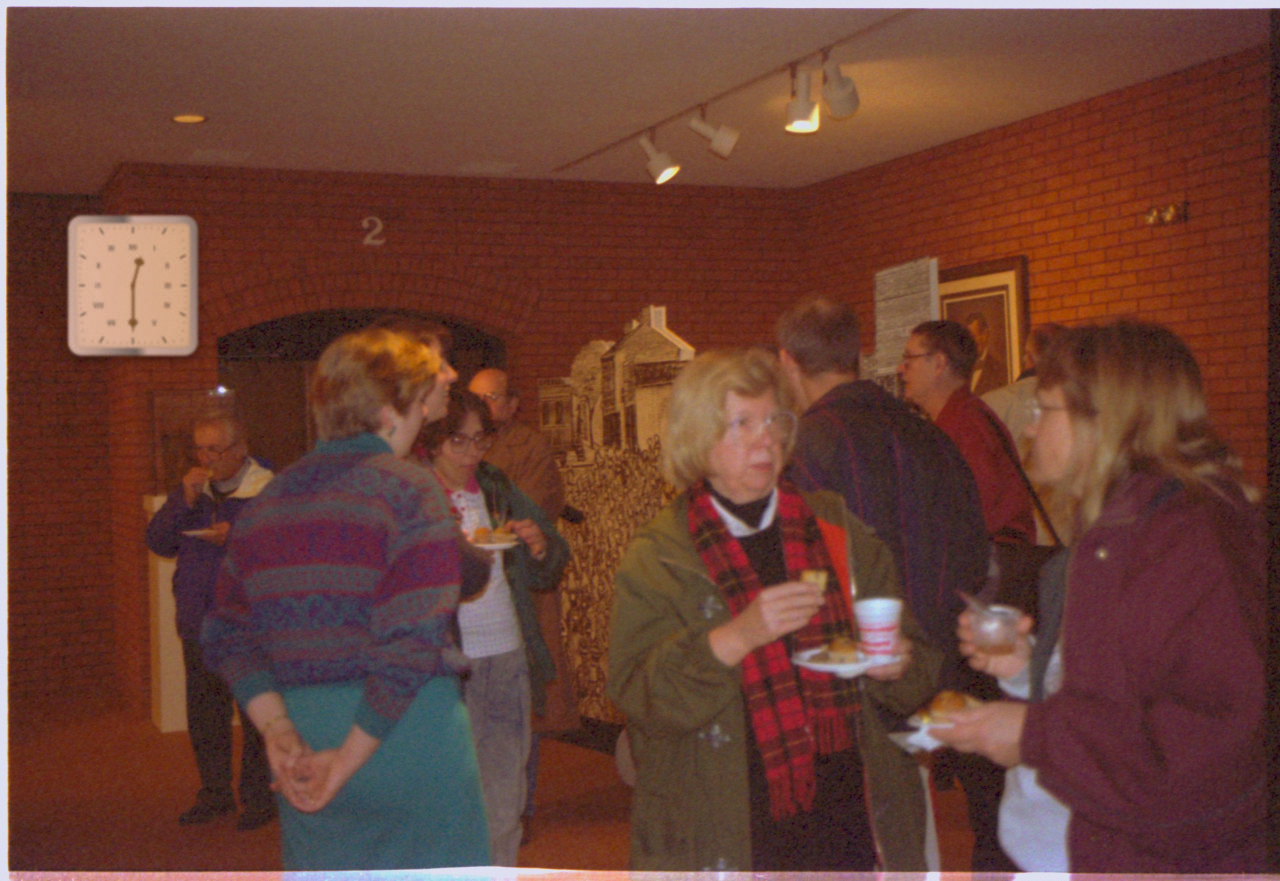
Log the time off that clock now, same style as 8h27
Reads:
12h30
